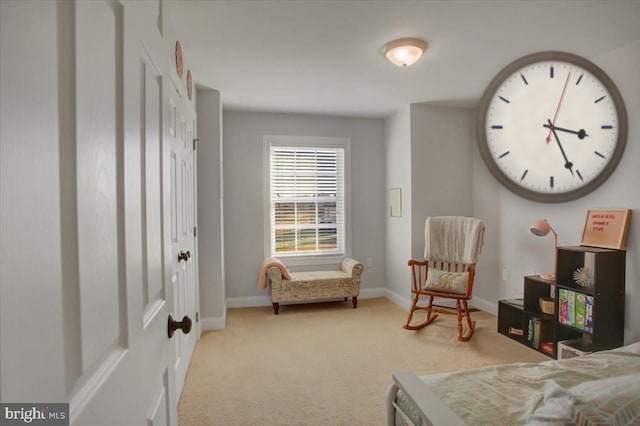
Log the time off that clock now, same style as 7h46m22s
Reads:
3h26m03s
